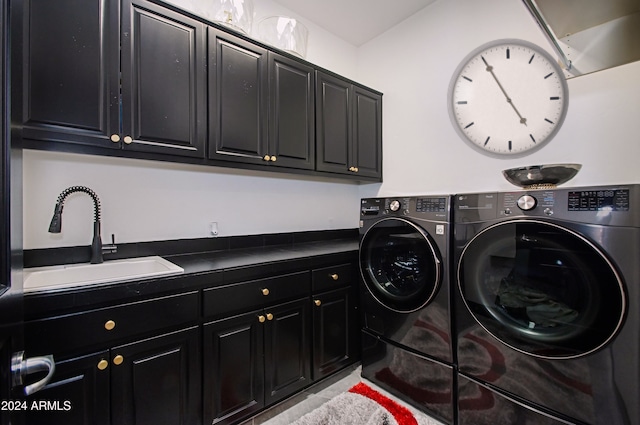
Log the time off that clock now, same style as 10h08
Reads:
4h55
